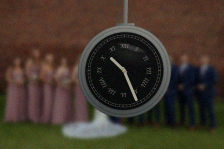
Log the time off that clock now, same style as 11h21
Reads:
10h26
